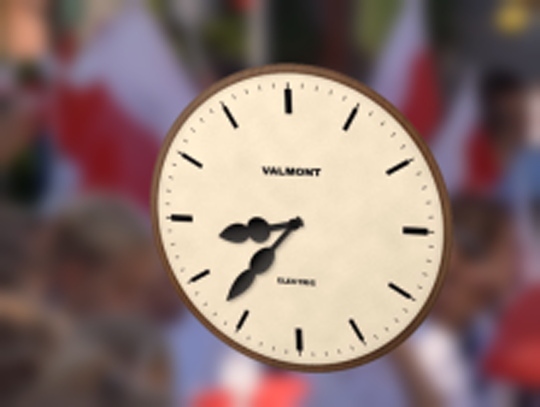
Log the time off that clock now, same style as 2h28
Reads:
8h37
